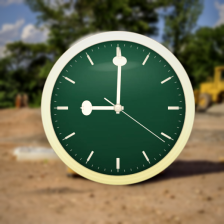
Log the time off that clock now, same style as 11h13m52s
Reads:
9h00m21s
